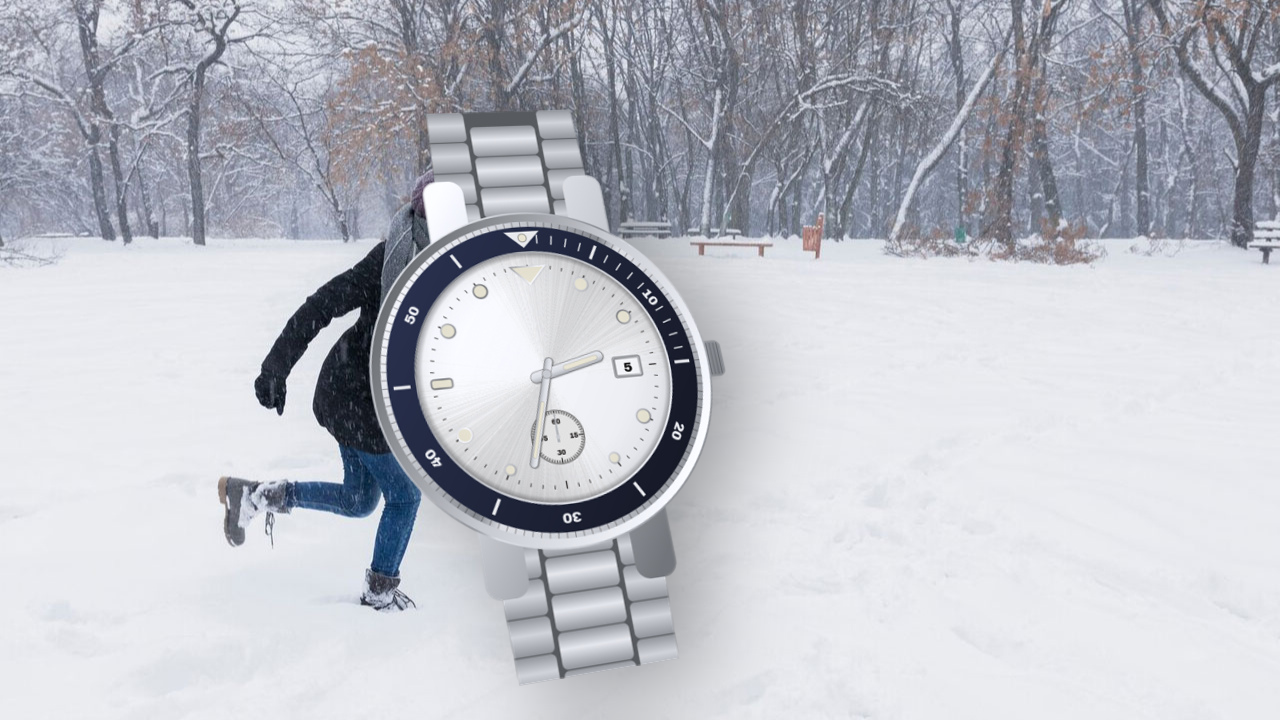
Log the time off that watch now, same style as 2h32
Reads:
2h33
